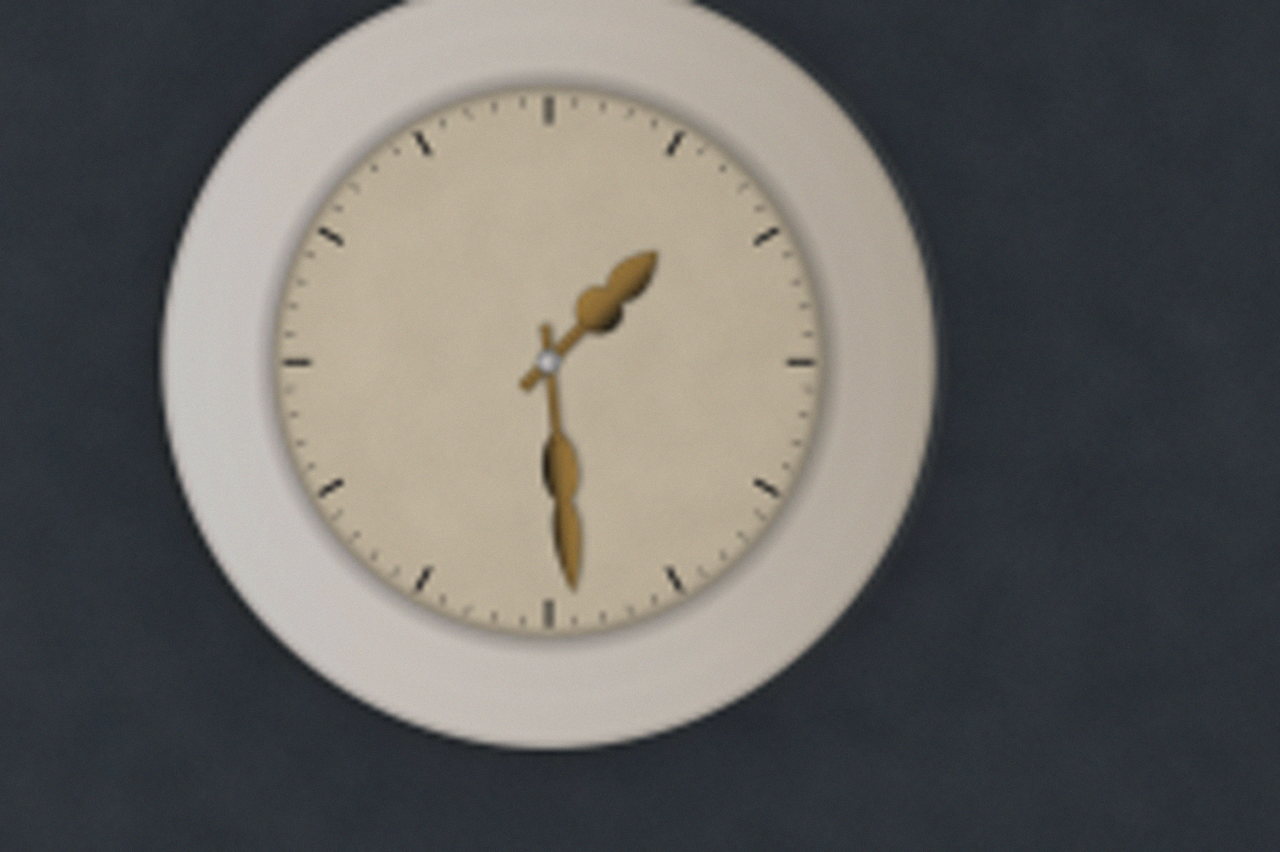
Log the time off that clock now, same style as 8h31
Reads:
1h29
